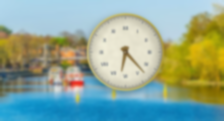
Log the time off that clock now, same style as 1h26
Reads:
6h23
